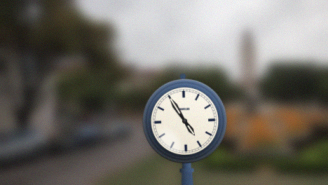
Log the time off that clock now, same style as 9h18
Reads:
4h55
